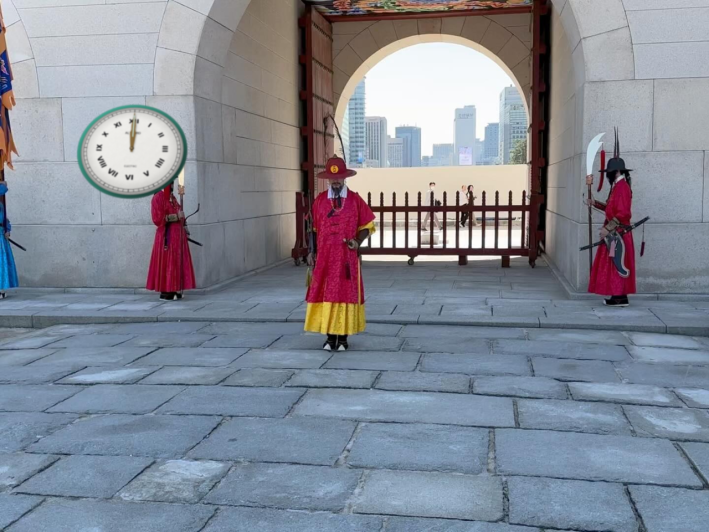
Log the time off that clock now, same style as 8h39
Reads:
12h00
